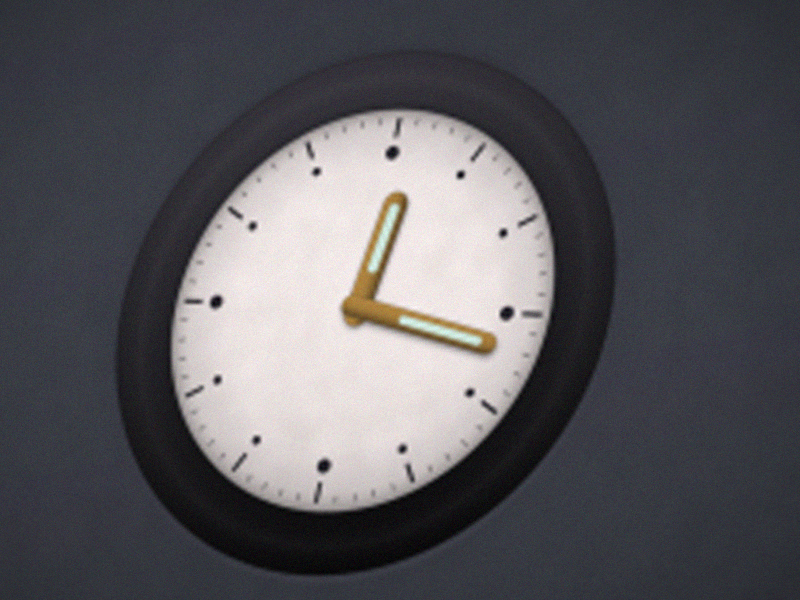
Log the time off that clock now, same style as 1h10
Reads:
12h17
